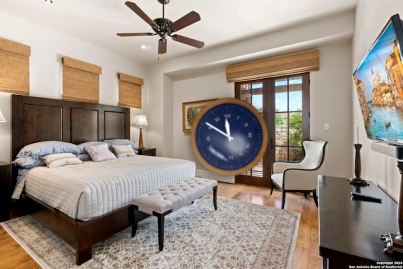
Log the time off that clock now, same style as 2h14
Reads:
11h51
